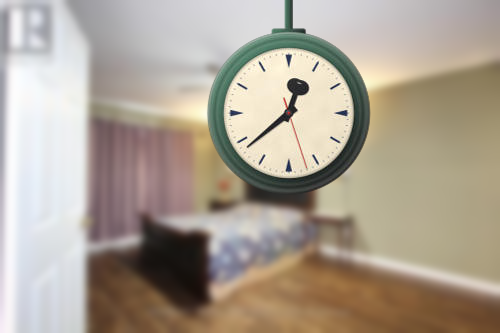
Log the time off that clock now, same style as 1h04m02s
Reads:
12h38m27s
